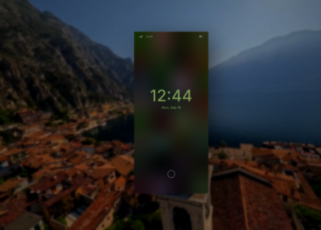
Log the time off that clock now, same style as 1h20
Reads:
12h44
